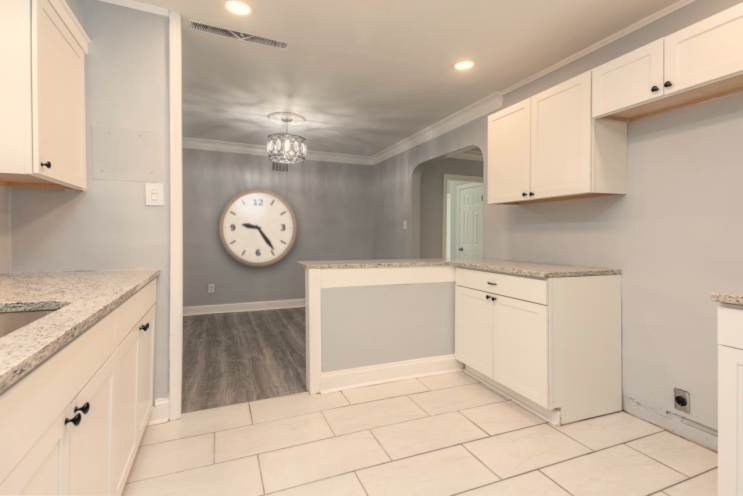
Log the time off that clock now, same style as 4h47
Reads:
9h24
